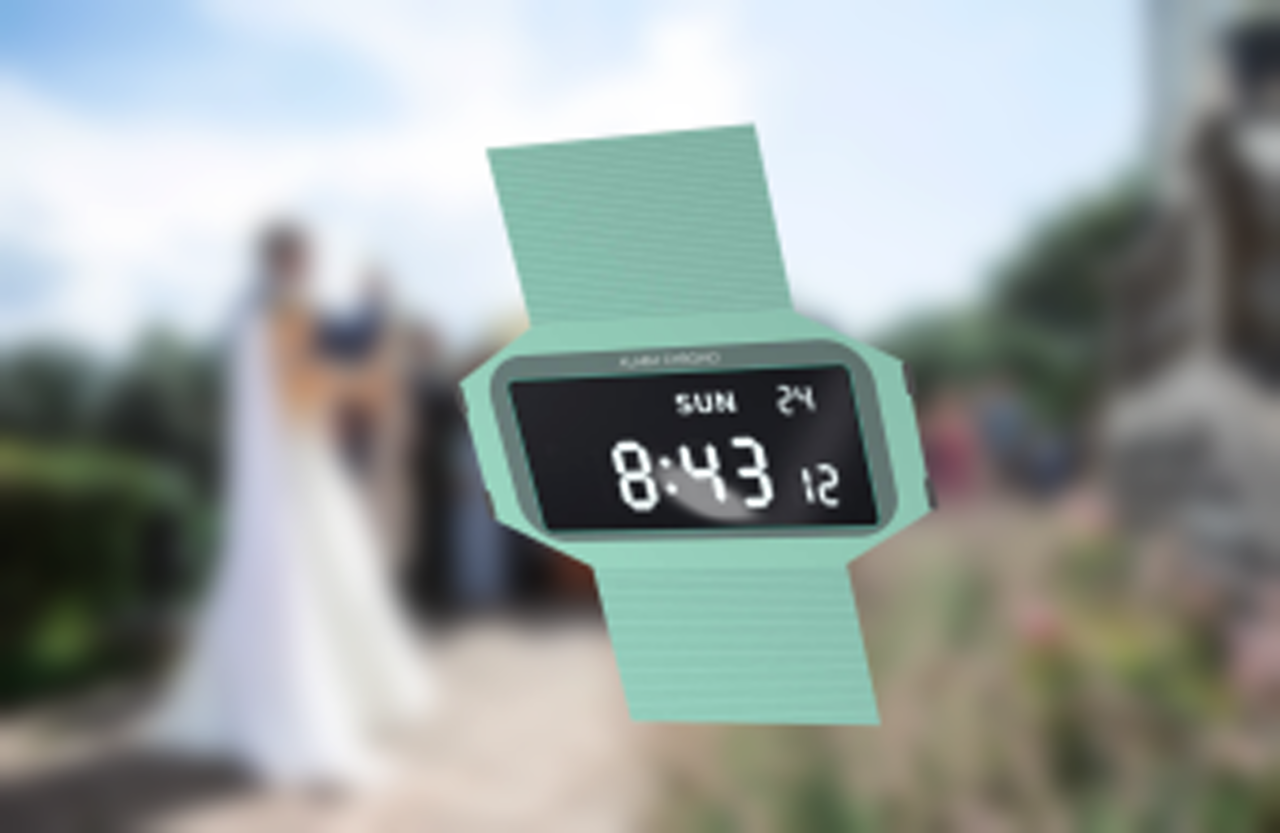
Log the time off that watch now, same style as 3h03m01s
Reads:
8h43m12s
